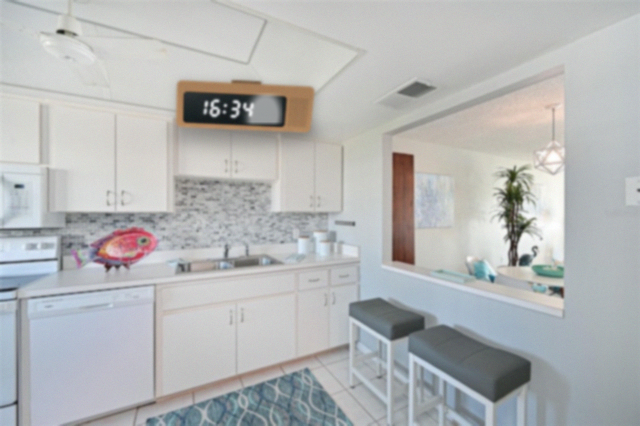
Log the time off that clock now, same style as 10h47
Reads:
16h34
